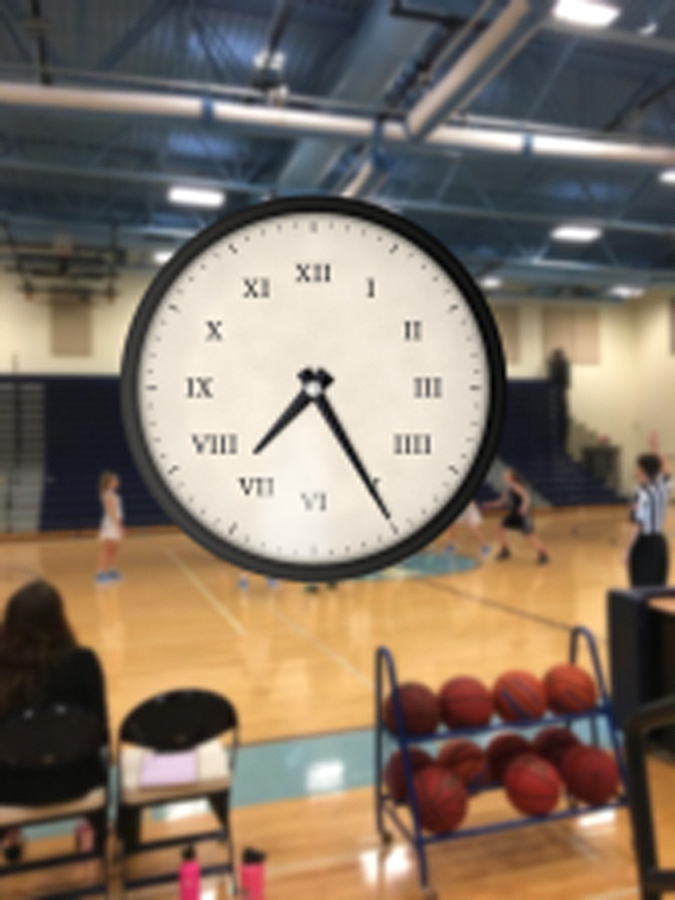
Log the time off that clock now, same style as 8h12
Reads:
7h25
